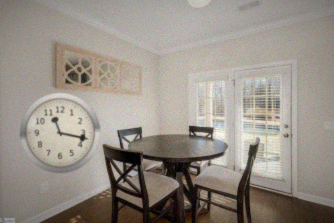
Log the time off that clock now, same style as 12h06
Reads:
11h17
